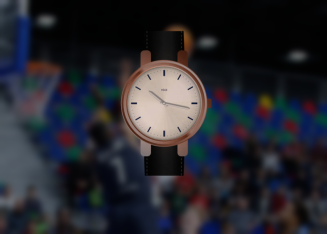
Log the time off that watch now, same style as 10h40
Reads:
10h17
